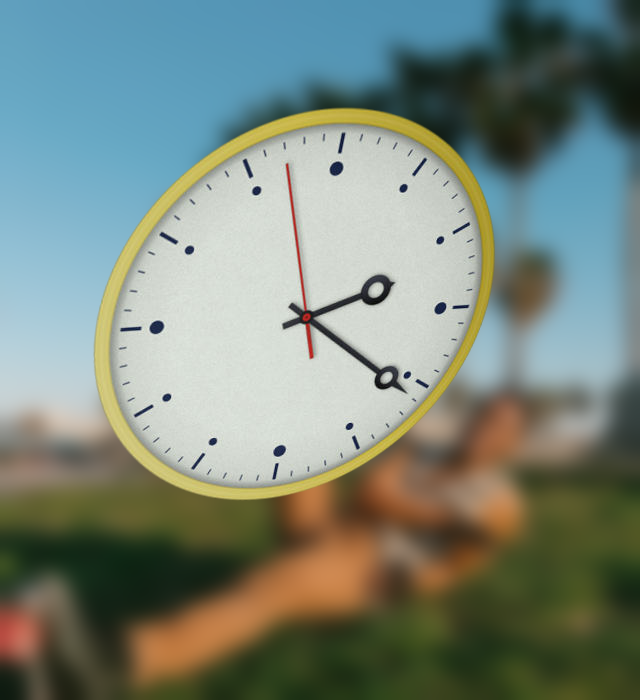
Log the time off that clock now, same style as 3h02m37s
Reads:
2h20m57s
